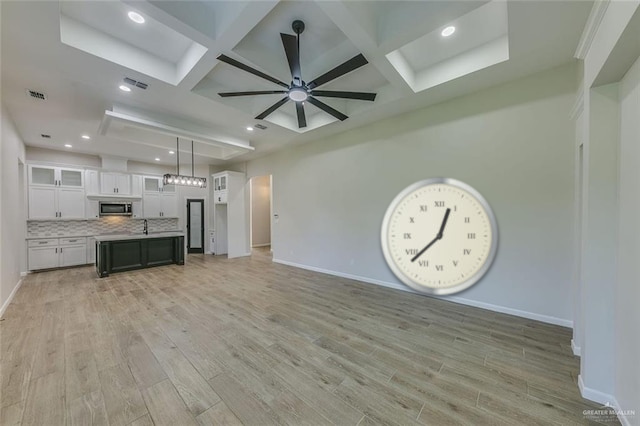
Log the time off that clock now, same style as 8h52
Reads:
12h38
